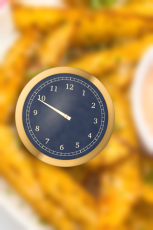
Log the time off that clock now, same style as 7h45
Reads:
9h49
